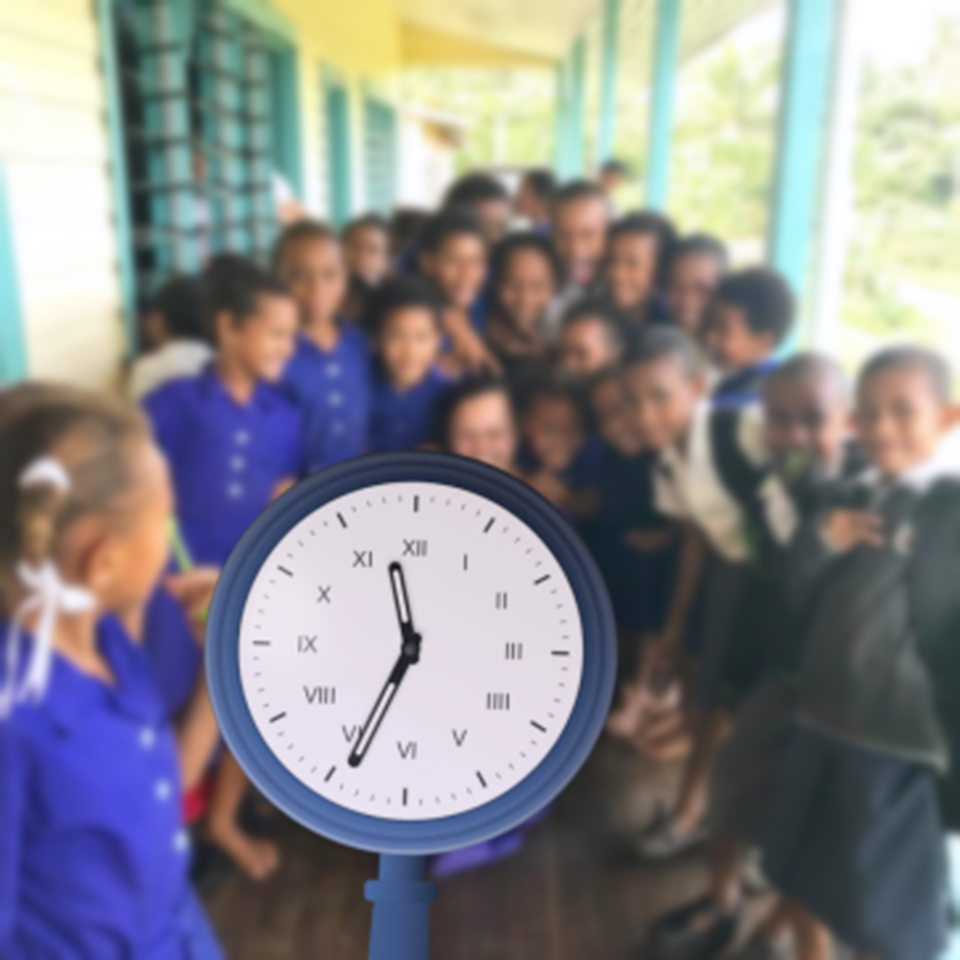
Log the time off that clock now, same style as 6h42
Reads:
11h34
